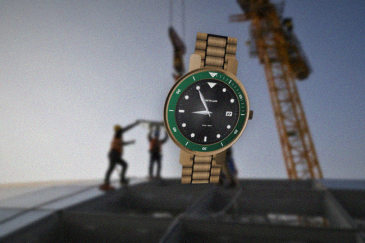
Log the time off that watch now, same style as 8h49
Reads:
8h55
